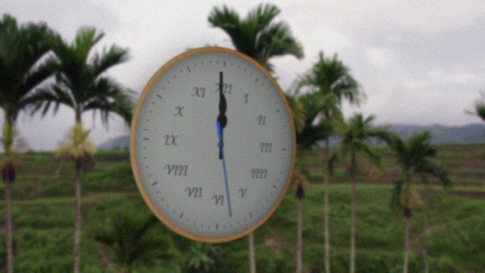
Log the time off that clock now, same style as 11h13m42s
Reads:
11h59m28s
